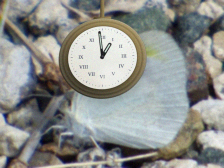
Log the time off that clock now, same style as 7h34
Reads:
12h59
